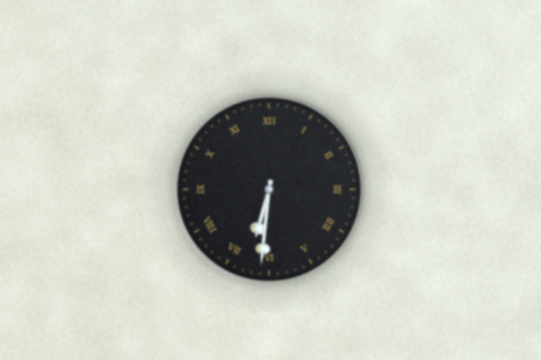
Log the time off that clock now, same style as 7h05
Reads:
6h31
